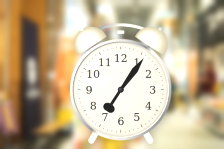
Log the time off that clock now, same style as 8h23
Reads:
7h06
